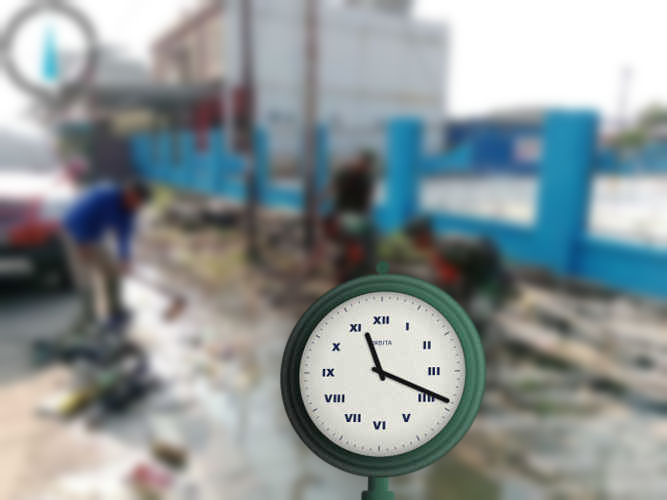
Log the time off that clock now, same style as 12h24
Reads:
11h19
